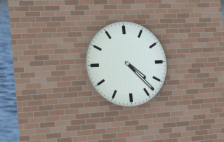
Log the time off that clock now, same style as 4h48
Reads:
4h23
